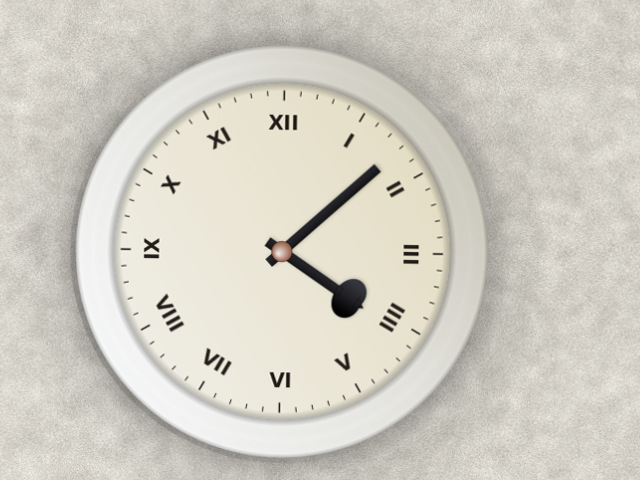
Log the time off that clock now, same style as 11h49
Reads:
4h08
